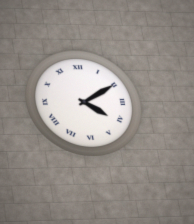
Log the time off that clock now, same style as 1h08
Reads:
4h10
